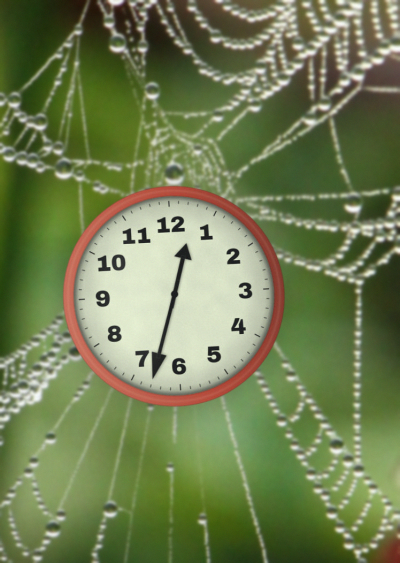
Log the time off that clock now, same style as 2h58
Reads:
12h33
